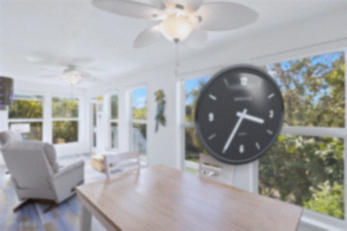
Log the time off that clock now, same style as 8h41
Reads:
3h35
